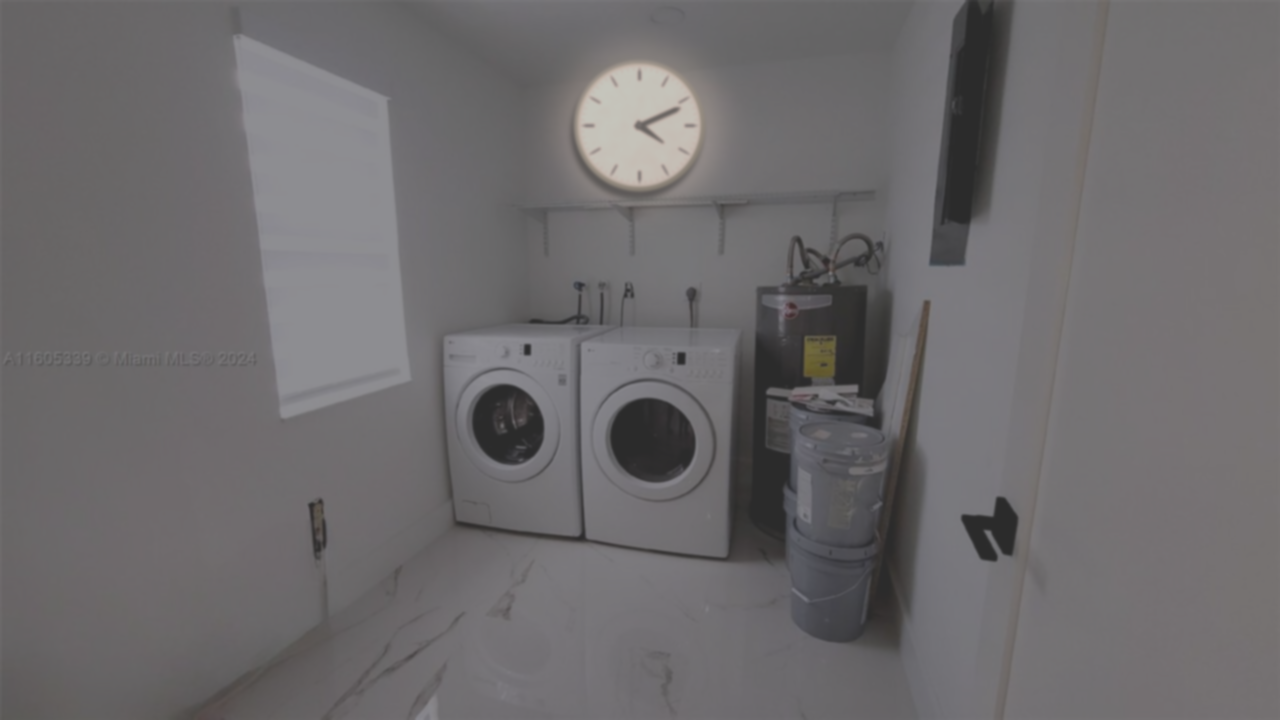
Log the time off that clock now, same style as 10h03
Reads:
4h11
